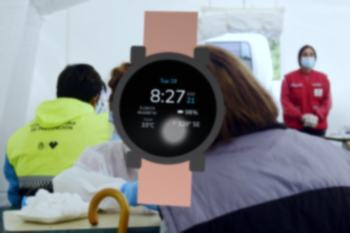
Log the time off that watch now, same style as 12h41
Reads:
8h27
